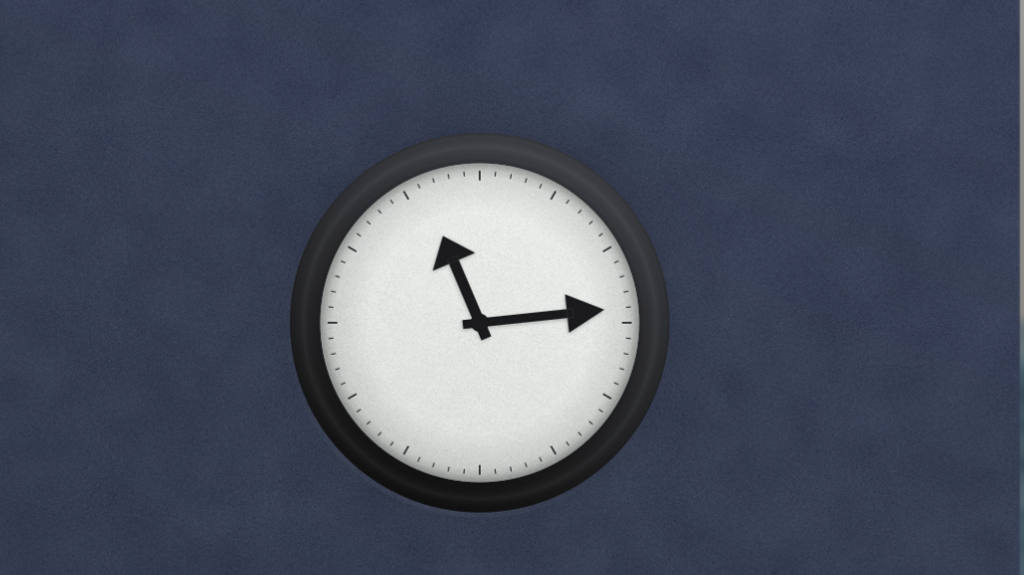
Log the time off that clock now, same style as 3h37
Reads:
11h14
